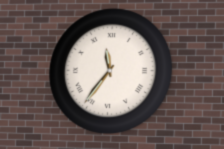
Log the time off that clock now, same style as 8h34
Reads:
11h36
